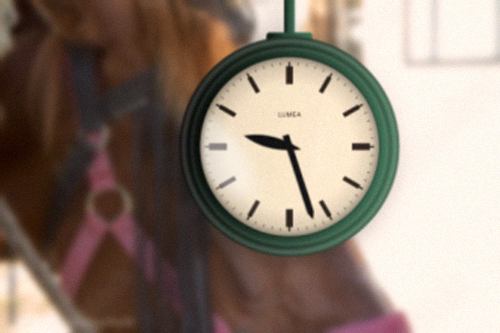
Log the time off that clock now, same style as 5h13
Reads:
9h27
